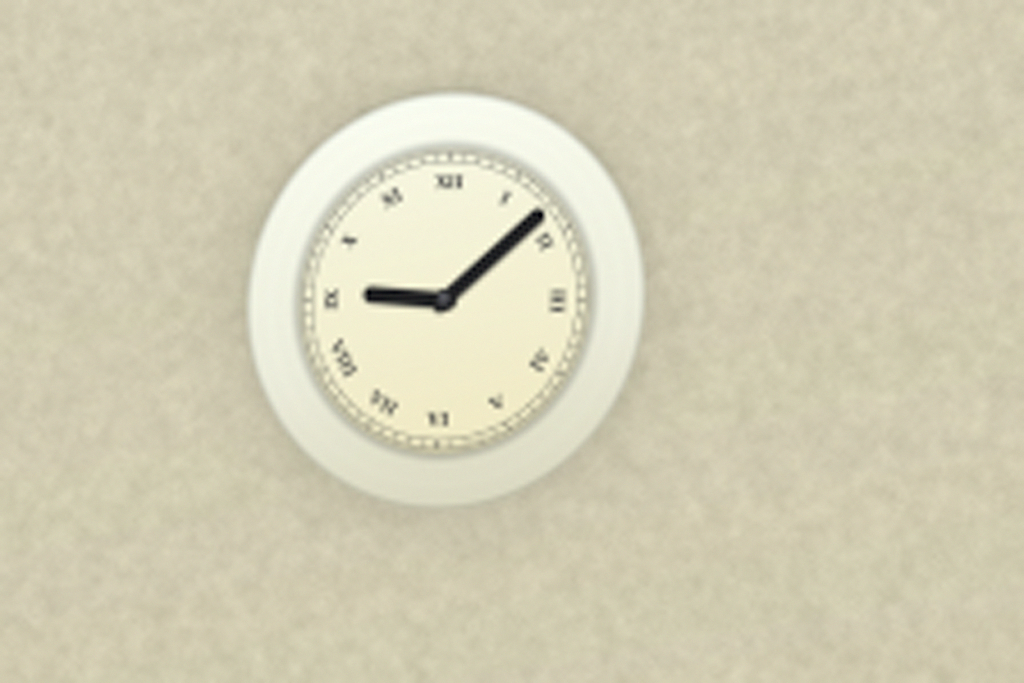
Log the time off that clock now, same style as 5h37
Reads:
9h08
